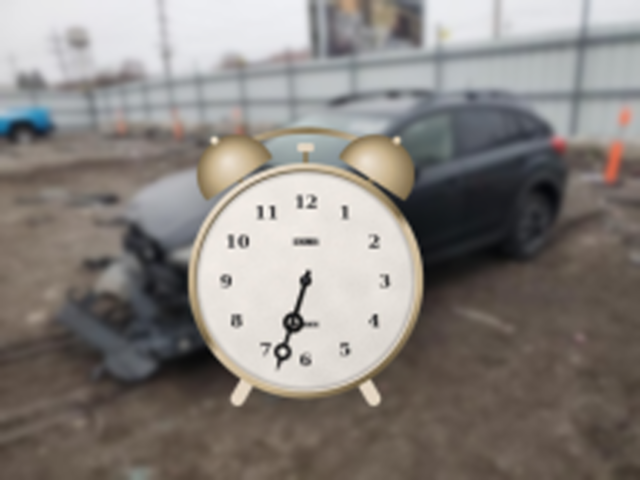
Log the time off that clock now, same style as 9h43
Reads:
6h33
